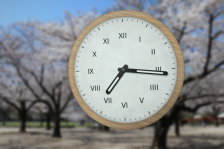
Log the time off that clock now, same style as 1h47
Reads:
7h16
